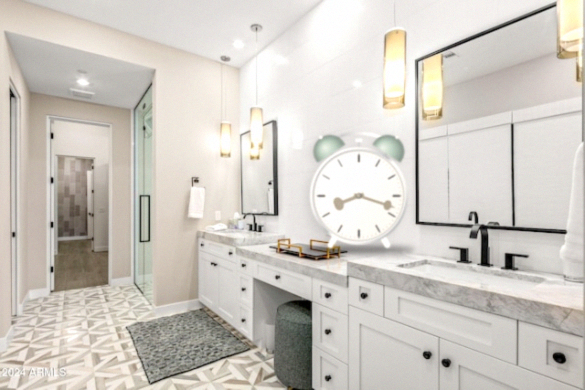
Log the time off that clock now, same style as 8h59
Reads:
8h18
